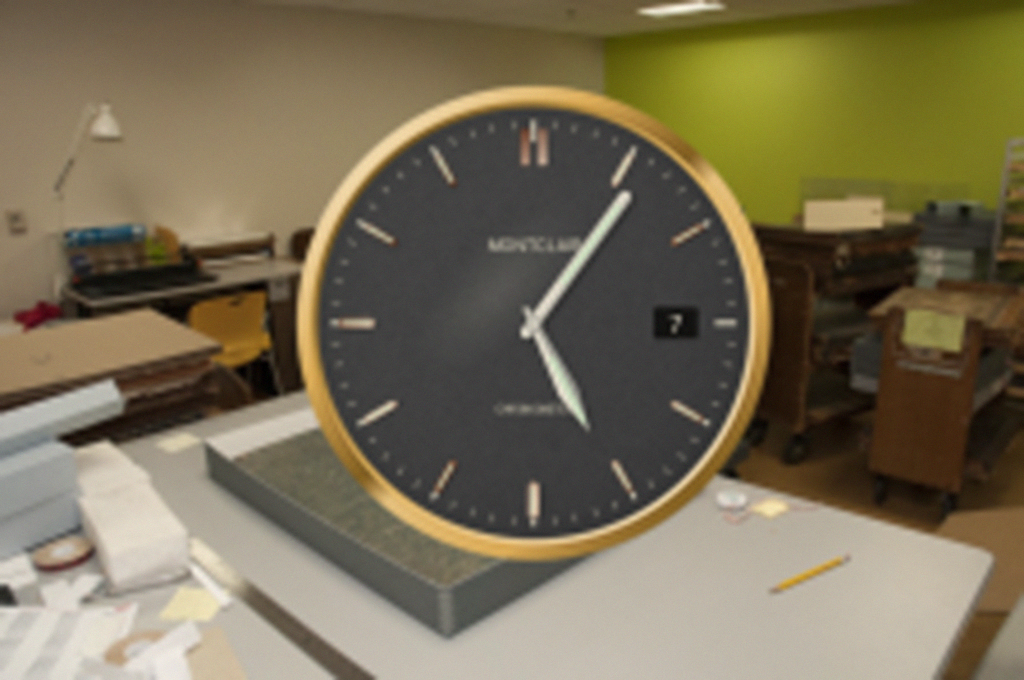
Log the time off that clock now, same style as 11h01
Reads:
5h06
